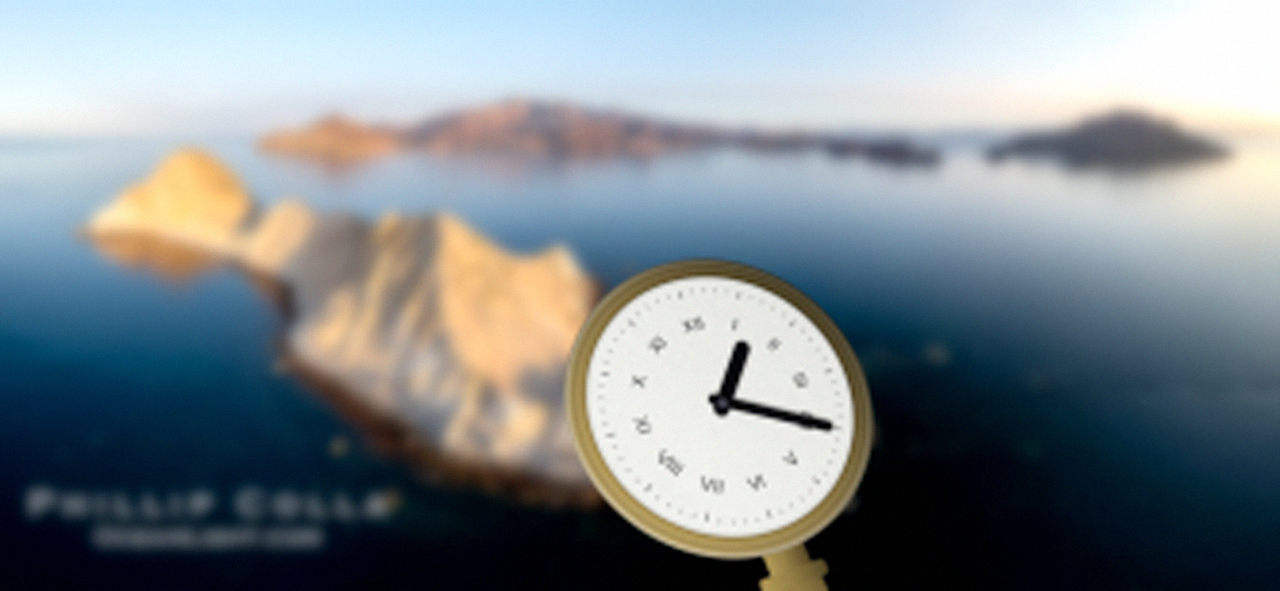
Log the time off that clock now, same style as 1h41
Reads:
1h20
